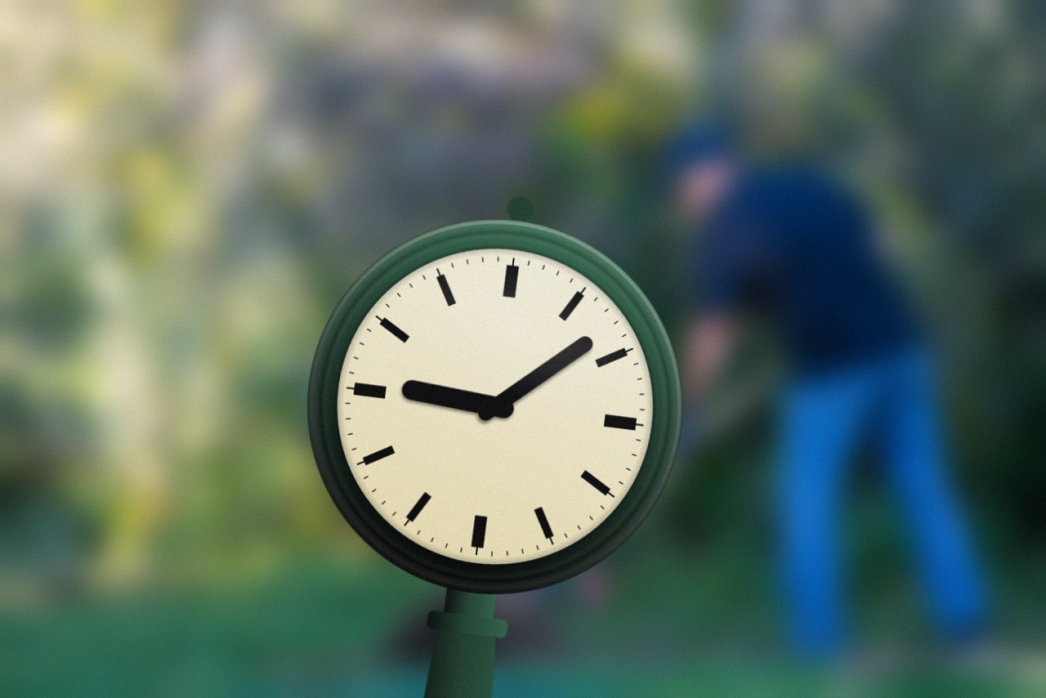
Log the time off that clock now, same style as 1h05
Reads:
9h08
